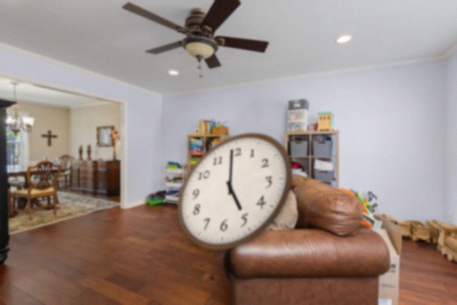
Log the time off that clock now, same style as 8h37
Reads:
4h59
